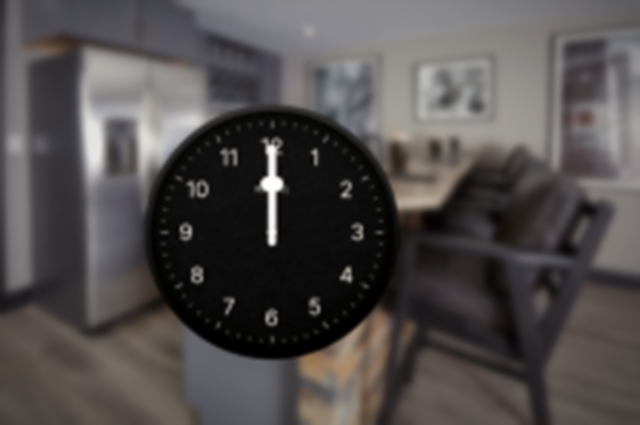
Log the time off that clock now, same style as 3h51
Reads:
12h00
